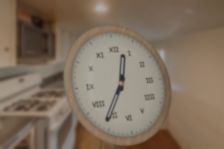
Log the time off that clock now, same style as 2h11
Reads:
12h36
